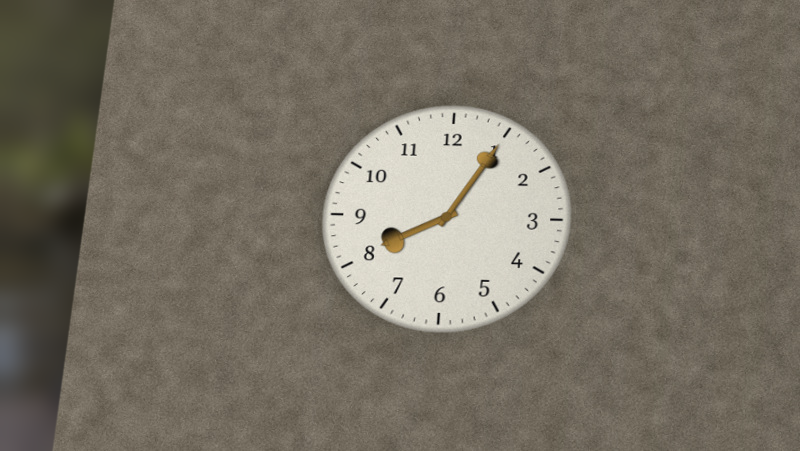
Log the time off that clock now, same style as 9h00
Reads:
8h05
